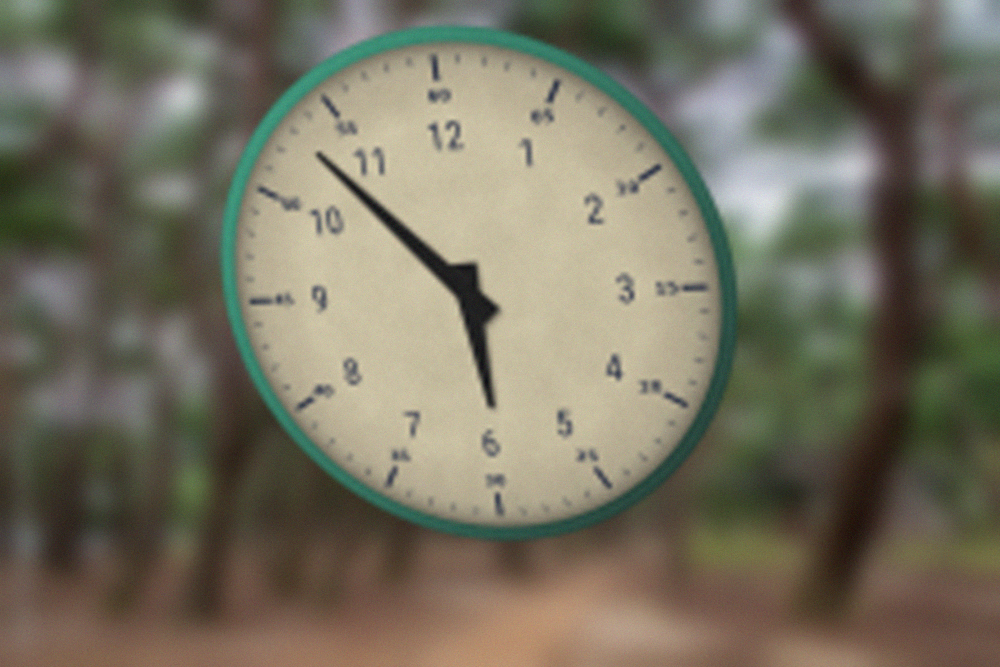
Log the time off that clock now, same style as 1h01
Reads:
5h53
